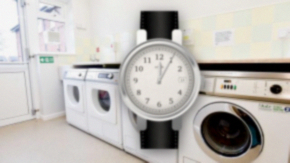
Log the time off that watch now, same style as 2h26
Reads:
12h05
